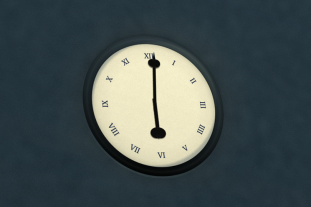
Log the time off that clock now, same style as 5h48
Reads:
6h01
